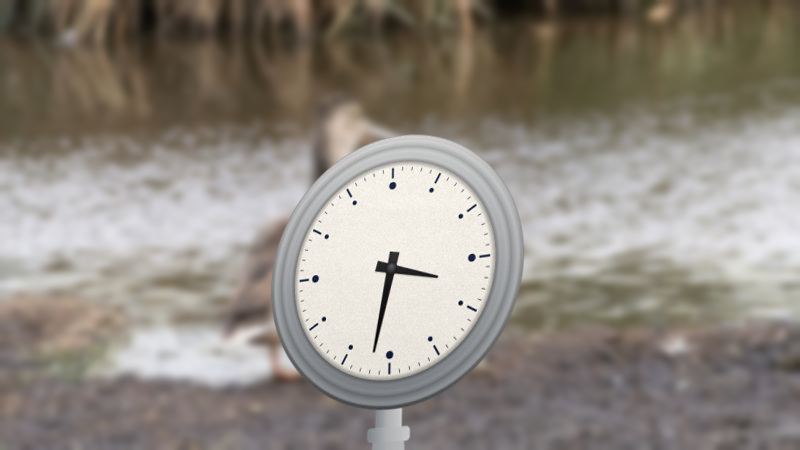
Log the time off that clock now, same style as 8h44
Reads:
3h32
